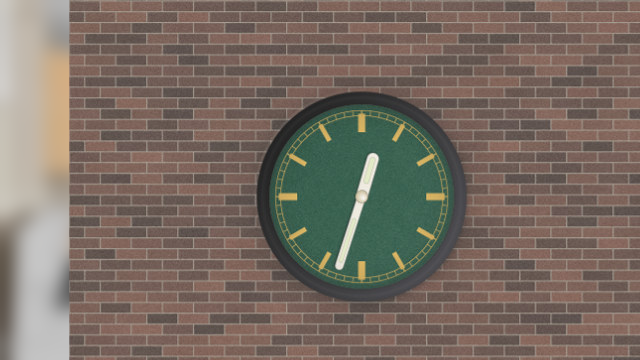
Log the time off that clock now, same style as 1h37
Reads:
12h33
